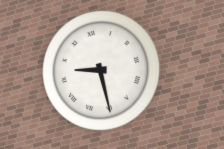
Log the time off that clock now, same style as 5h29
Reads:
9h30
